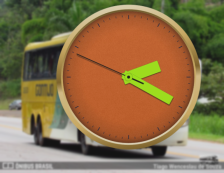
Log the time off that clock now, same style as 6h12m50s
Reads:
2h19m49s
